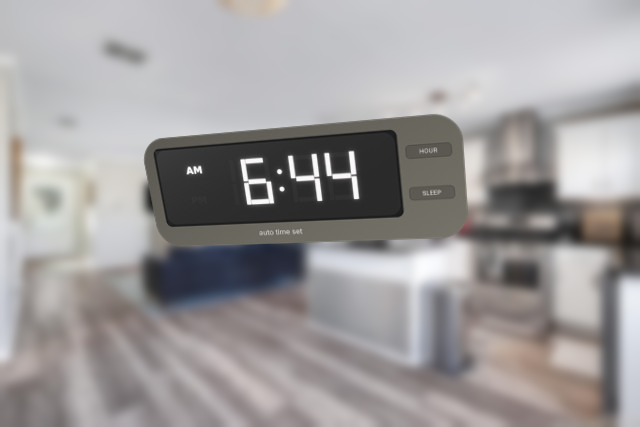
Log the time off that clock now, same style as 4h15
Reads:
6h44
